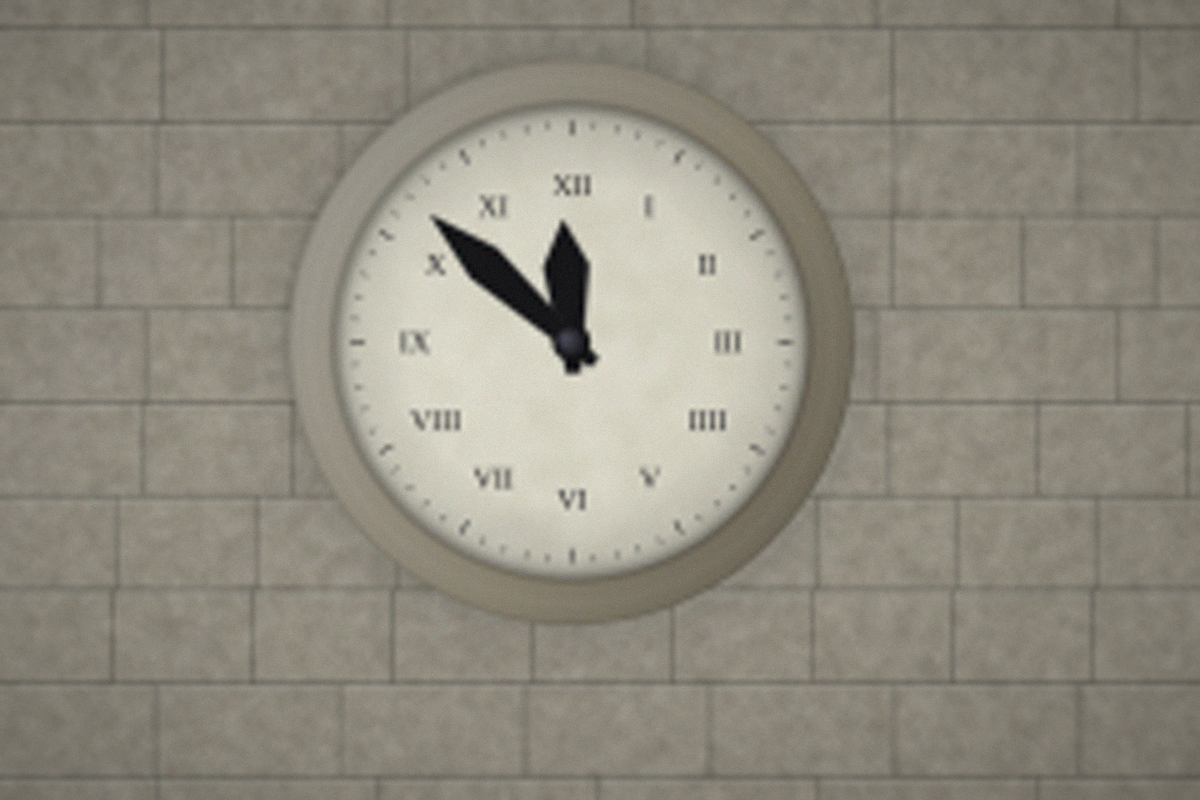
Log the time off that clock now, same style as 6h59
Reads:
11h52
